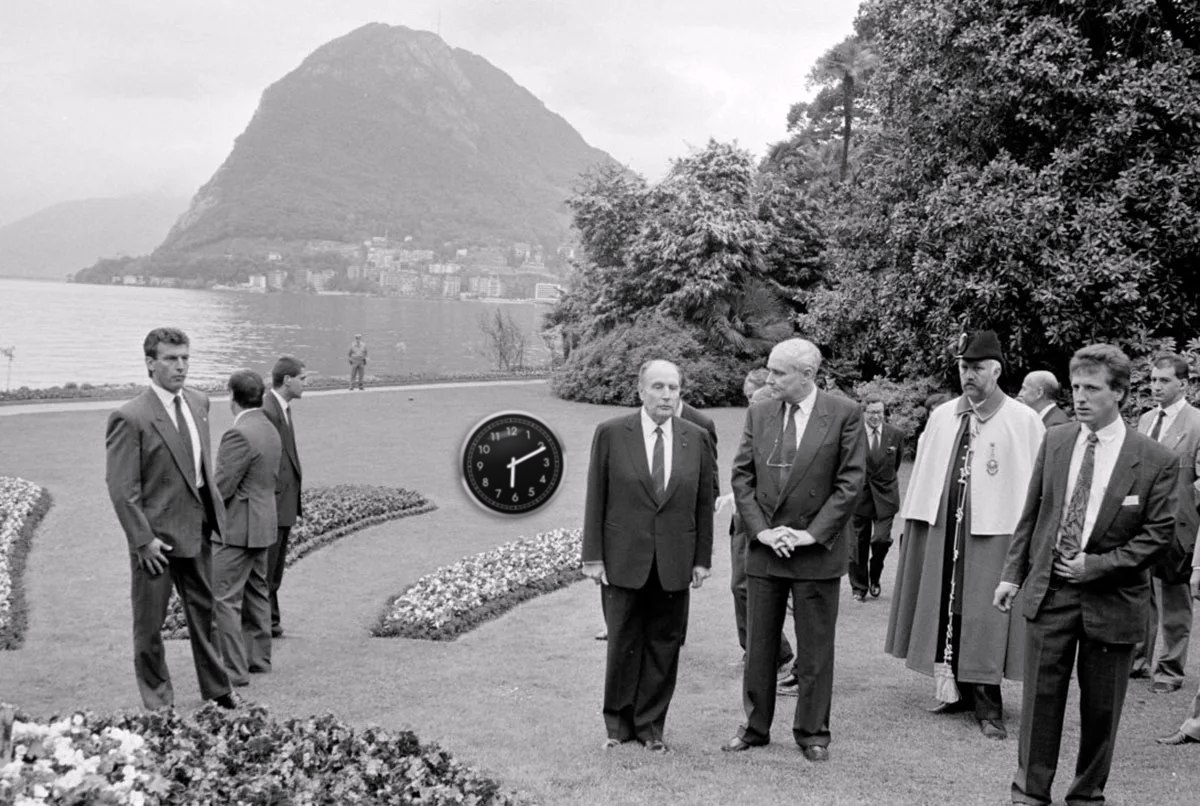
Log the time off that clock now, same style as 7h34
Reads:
6h11
